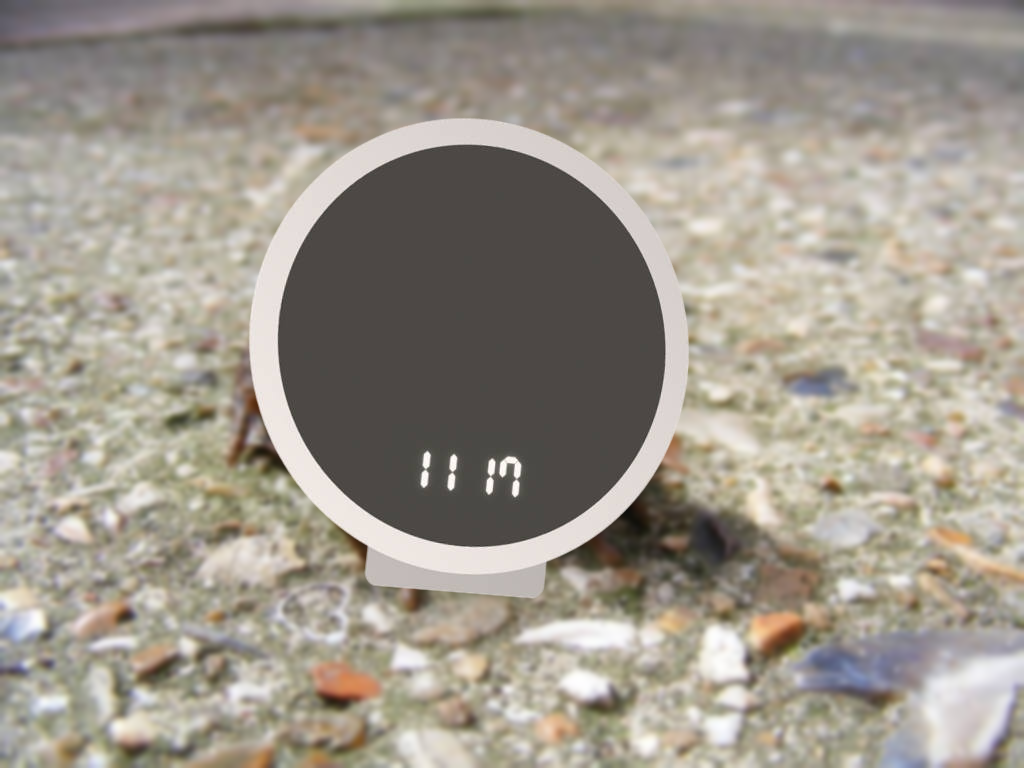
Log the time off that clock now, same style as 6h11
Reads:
11h17
